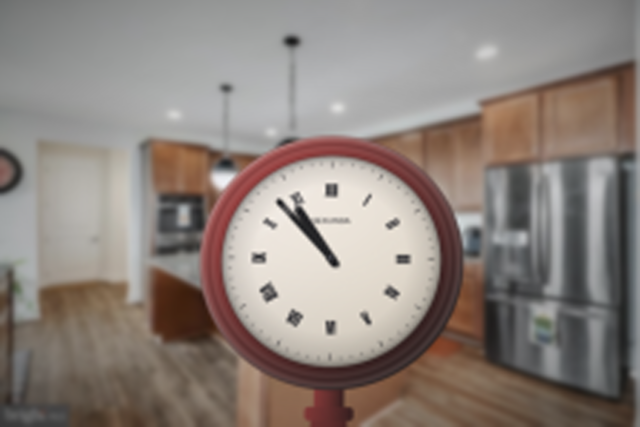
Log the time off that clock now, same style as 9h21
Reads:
10h53
